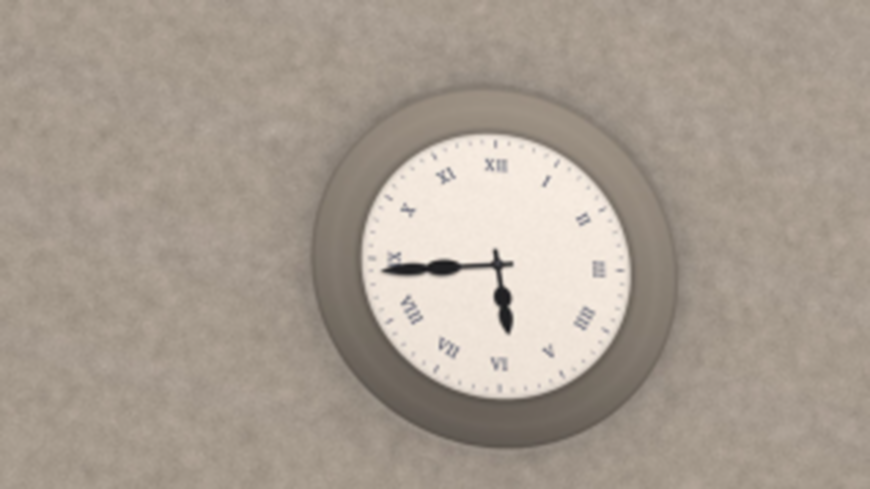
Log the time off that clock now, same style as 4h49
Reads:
5h44
